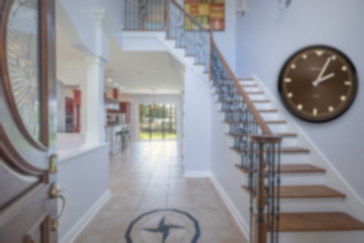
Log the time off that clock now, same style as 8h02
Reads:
2h04
